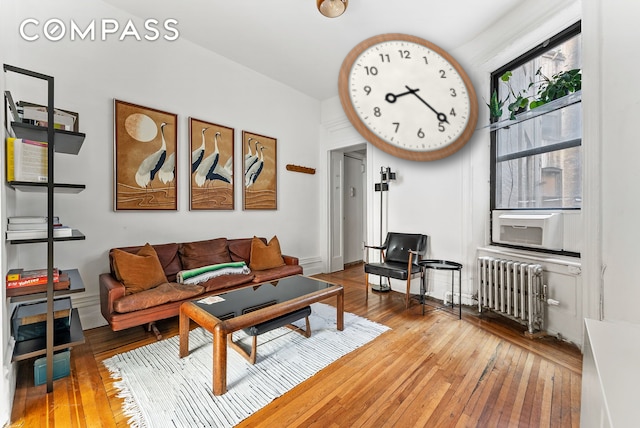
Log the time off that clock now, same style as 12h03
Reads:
8h23
